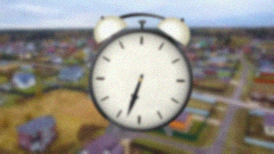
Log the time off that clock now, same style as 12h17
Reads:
6h33
